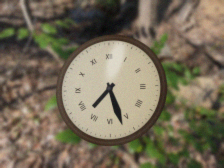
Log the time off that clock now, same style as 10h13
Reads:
7h27
